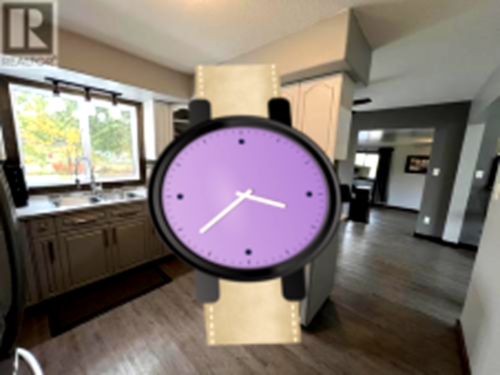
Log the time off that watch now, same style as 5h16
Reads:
3h38
